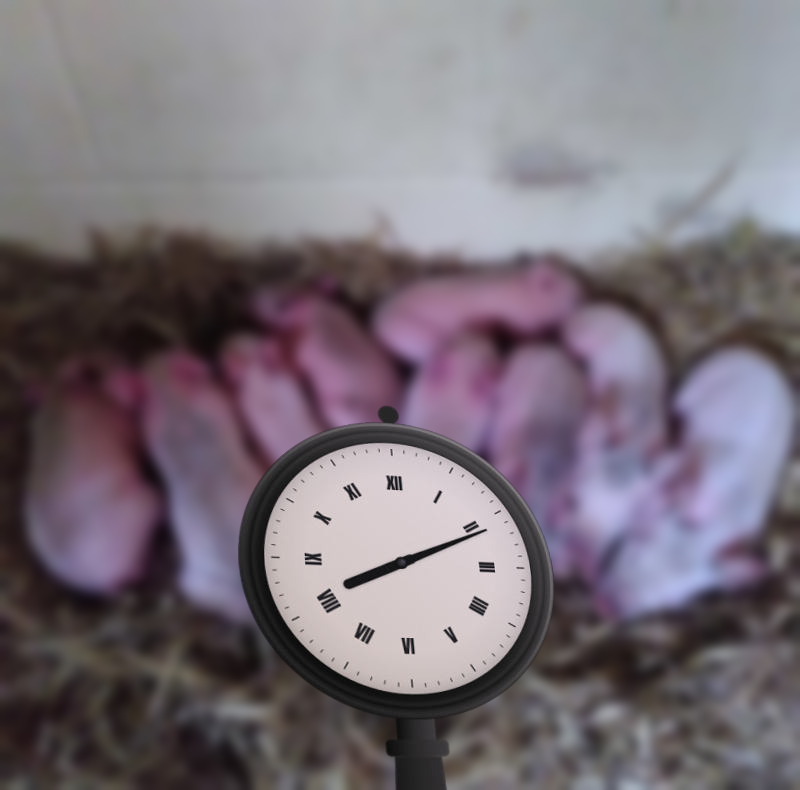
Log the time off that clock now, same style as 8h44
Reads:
8h11
